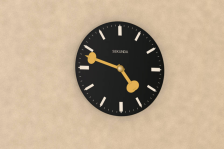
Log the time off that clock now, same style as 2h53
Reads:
4h48
